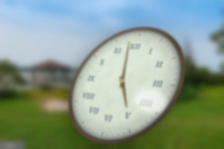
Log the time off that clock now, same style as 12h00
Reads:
4h58
